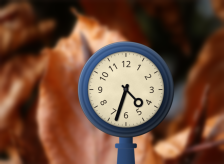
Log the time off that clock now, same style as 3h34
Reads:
4h33
